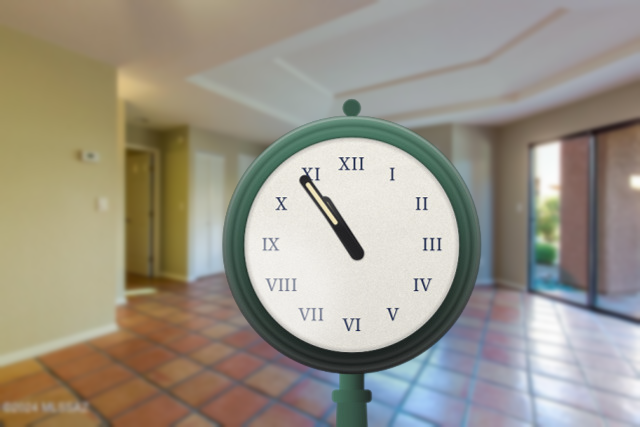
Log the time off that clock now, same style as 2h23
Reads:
10h54
